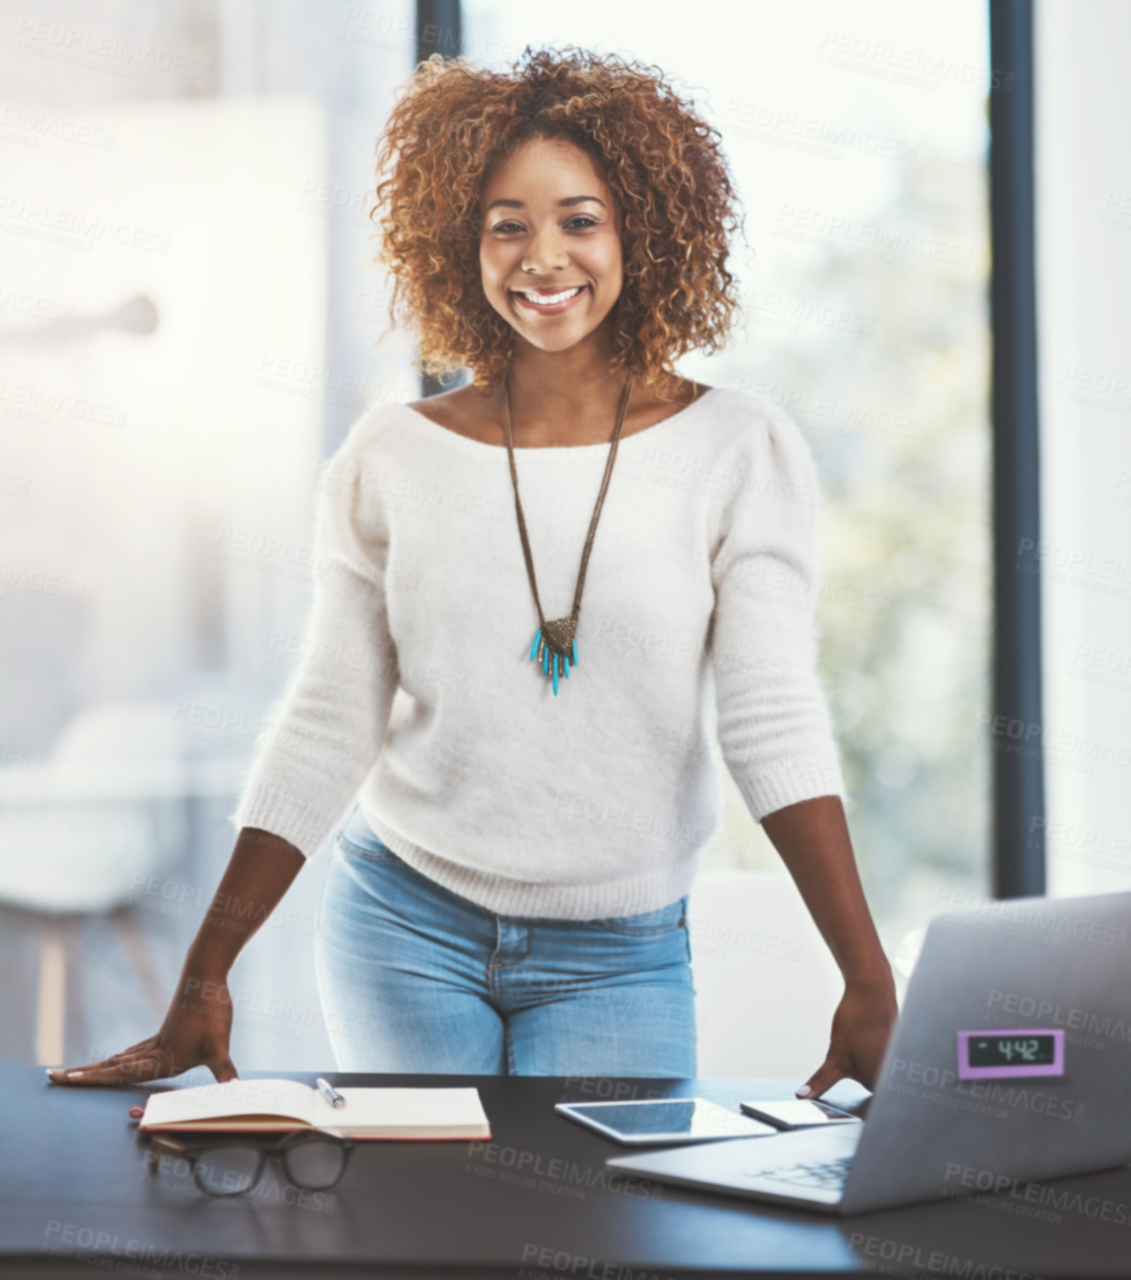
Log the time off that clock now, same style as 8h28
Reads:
4h42
